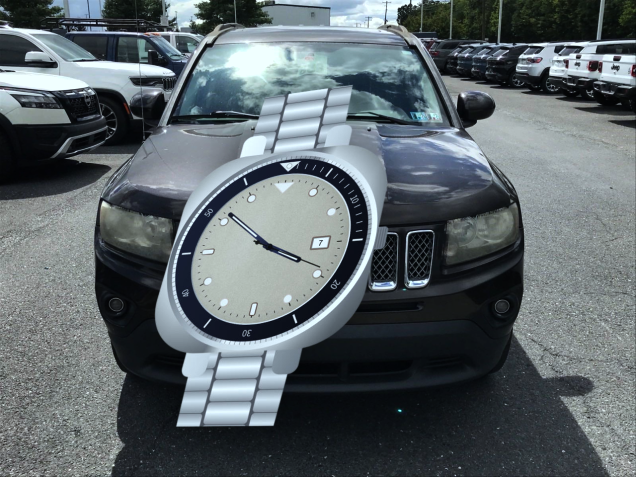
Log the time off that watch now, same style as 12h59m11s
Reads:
3h51m19s
